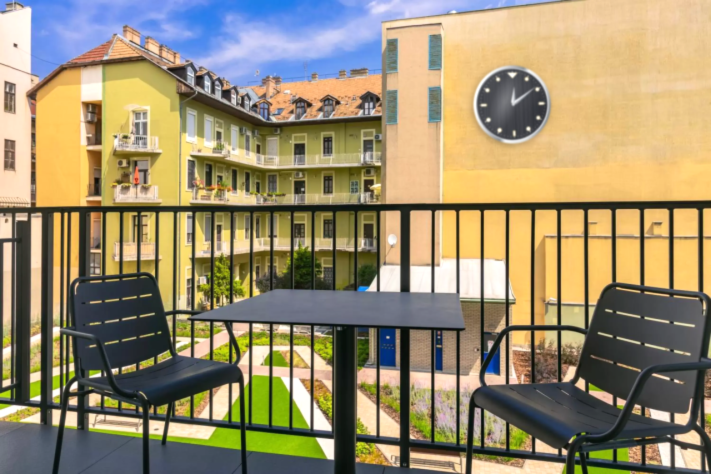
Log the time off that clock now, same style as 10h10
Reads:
12h09
